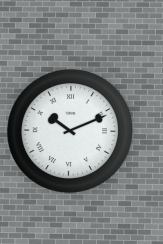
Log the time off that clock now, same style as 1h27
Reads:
10h11
